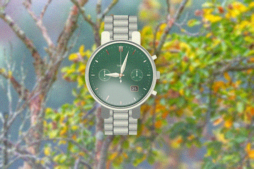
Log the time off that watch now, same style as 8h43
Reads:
9h03
